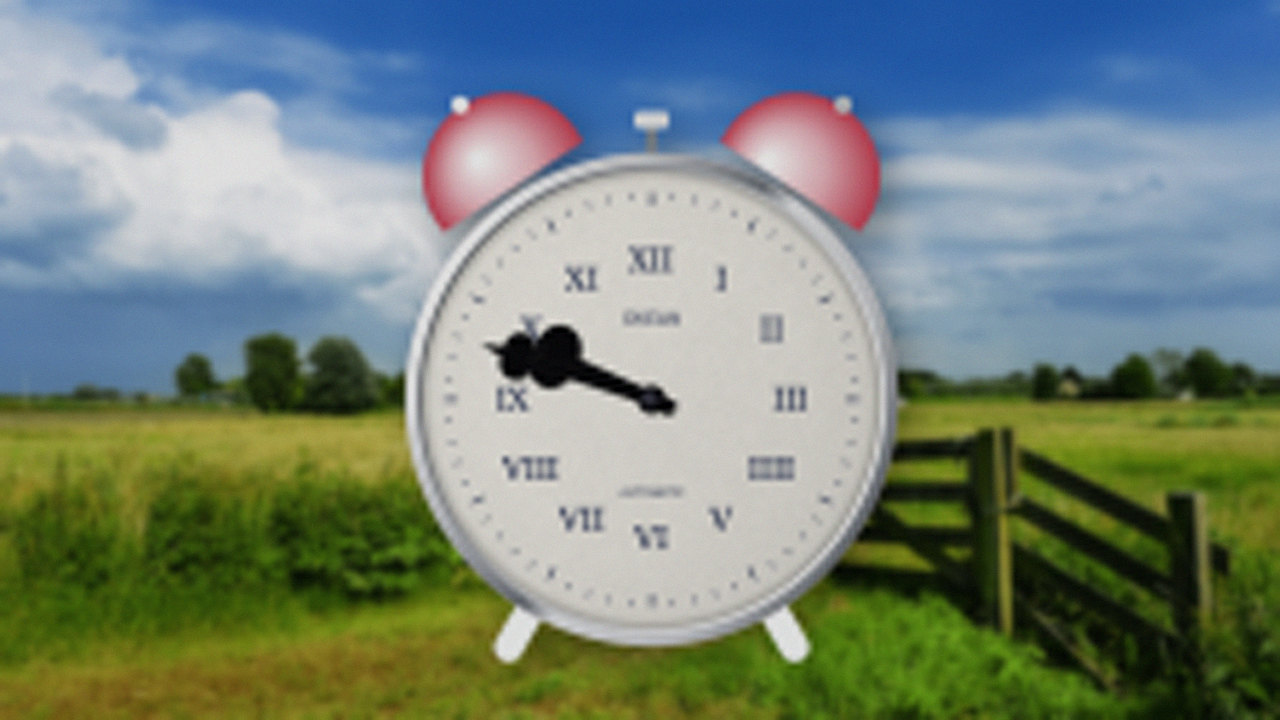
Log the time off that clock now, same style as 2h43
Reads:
9h48
